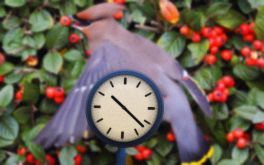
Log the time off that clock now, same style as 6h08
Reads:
10h22
